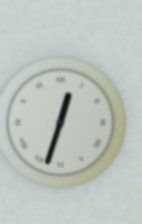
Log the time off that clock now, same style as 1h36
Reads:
12h33
